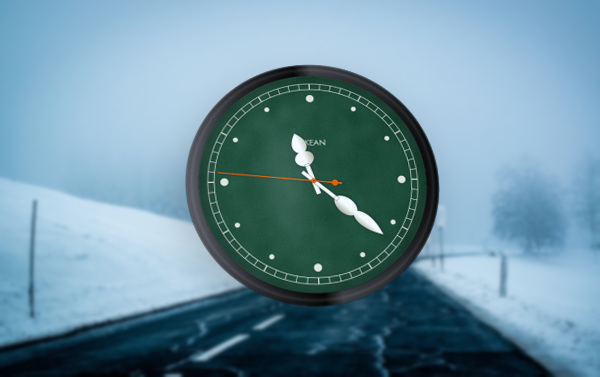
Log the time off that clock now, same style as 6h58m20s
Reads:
11h21m46s
